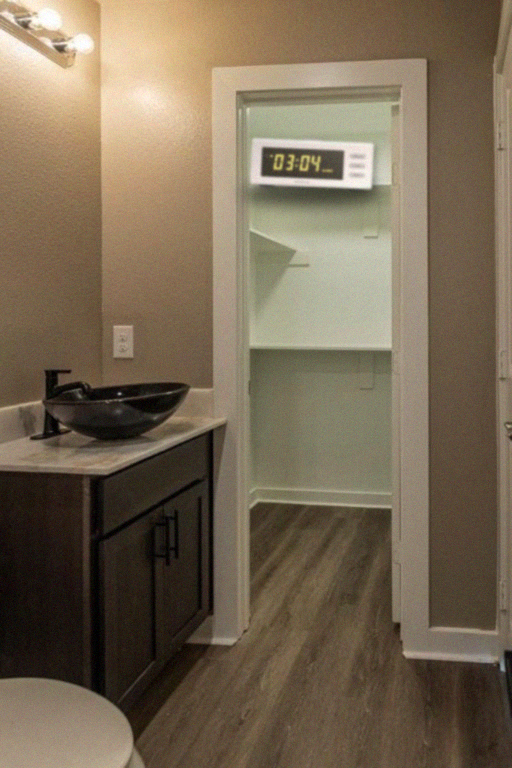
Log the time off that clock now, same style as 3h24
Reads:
3h04
